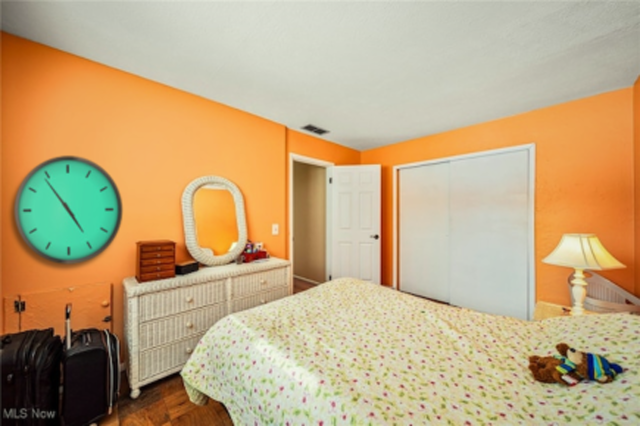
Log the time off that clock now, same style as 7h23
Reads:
4h54
